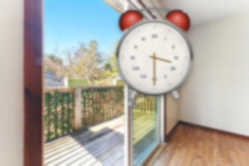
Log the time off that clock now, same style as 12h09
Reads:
3h30
